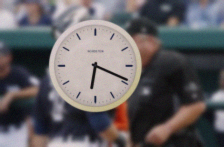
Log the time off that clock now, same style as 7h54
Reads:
6h19
